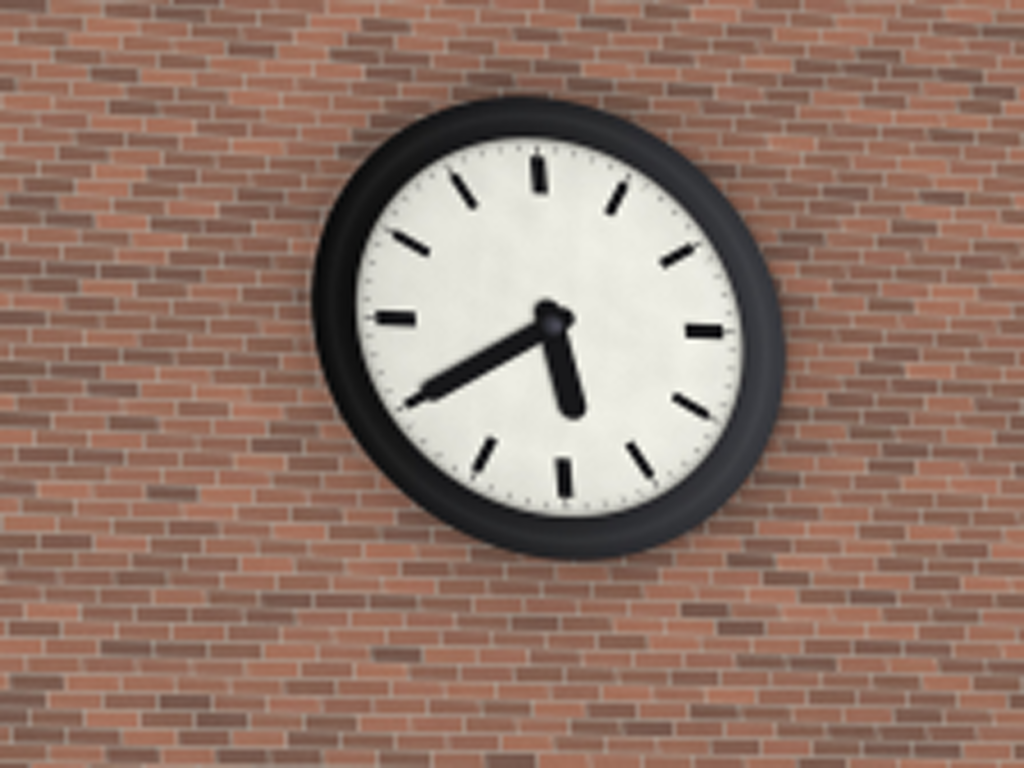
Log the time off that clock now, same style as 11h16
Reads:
5h40
